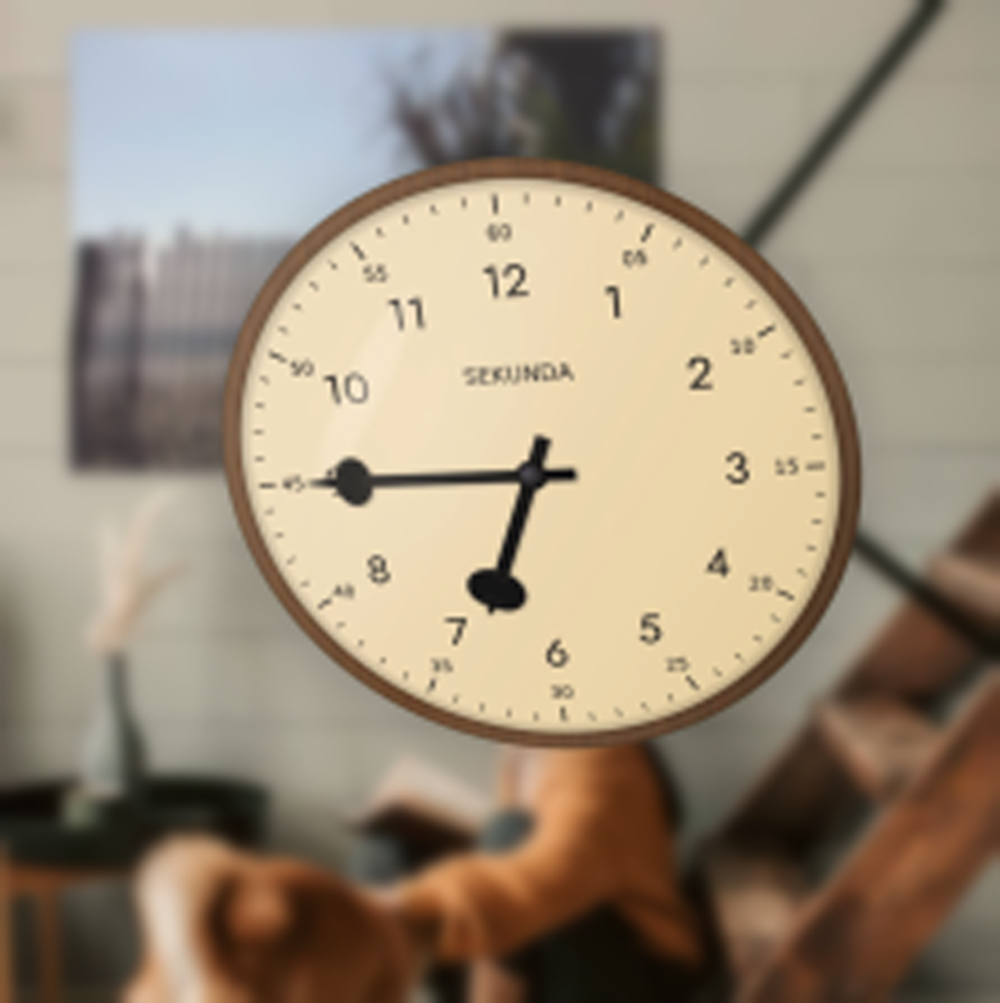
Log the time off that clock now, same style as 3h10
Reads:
6h45
